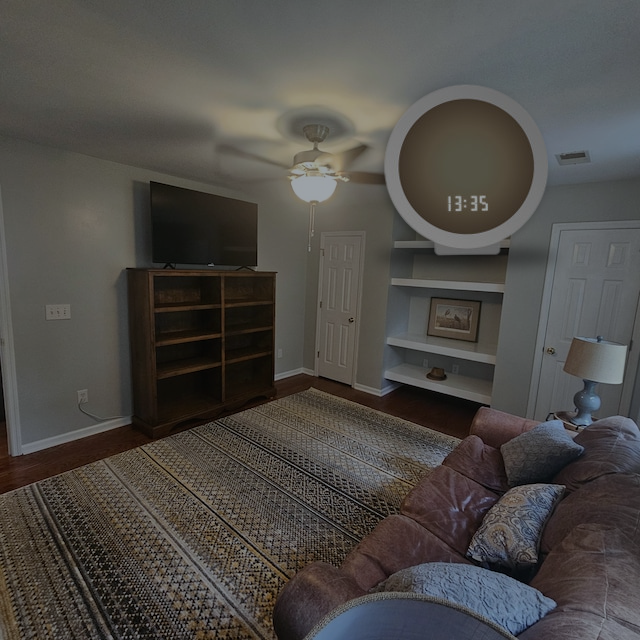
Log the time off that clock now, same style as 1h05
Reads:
13h35
